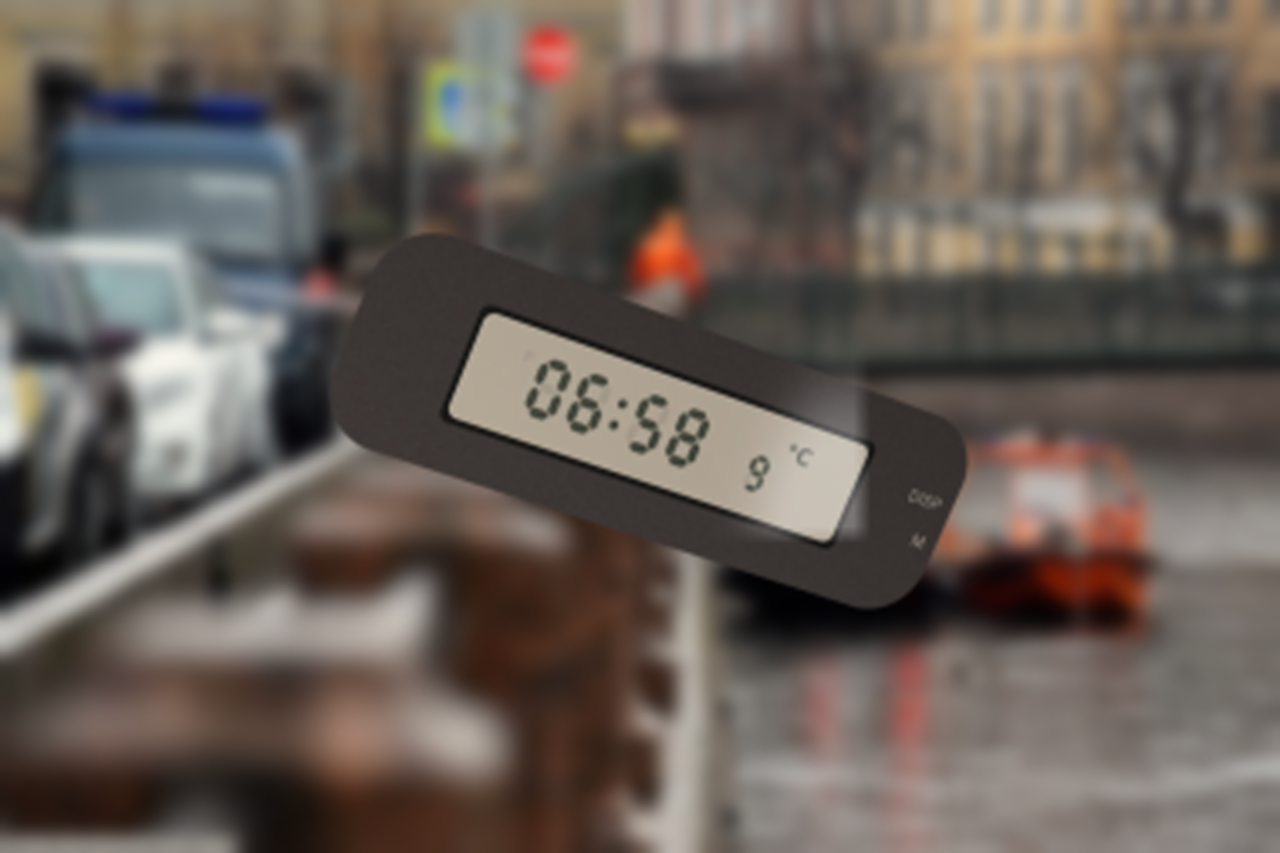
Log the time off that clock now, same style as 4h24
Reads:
6h58
